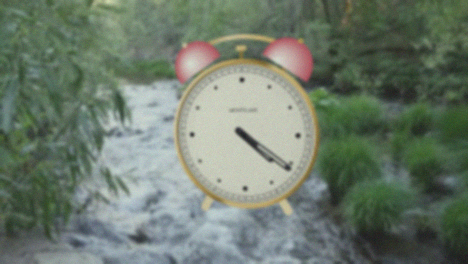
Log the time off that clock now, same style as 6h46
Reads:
4h21
